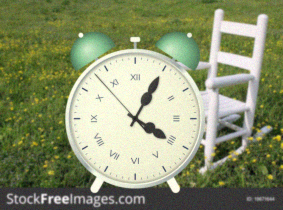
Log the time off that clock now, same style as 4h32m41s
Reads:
4h04m53s
